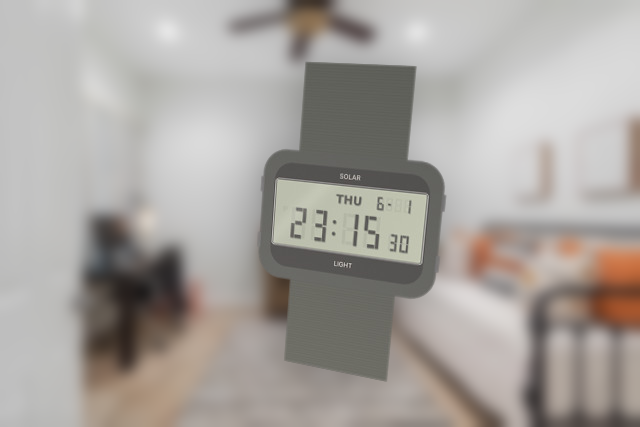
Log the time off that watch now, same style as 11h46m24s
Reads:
23h15m30s
